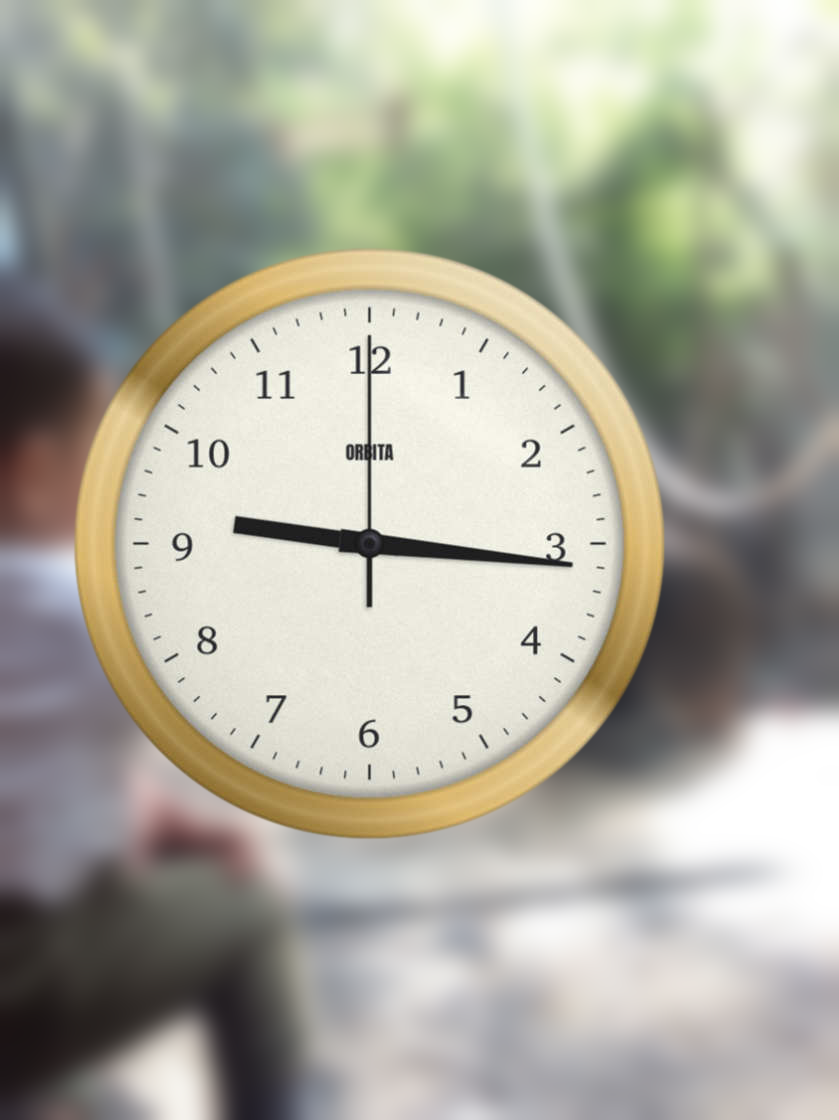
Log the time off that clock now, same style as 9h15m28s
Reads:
9h16m00s
